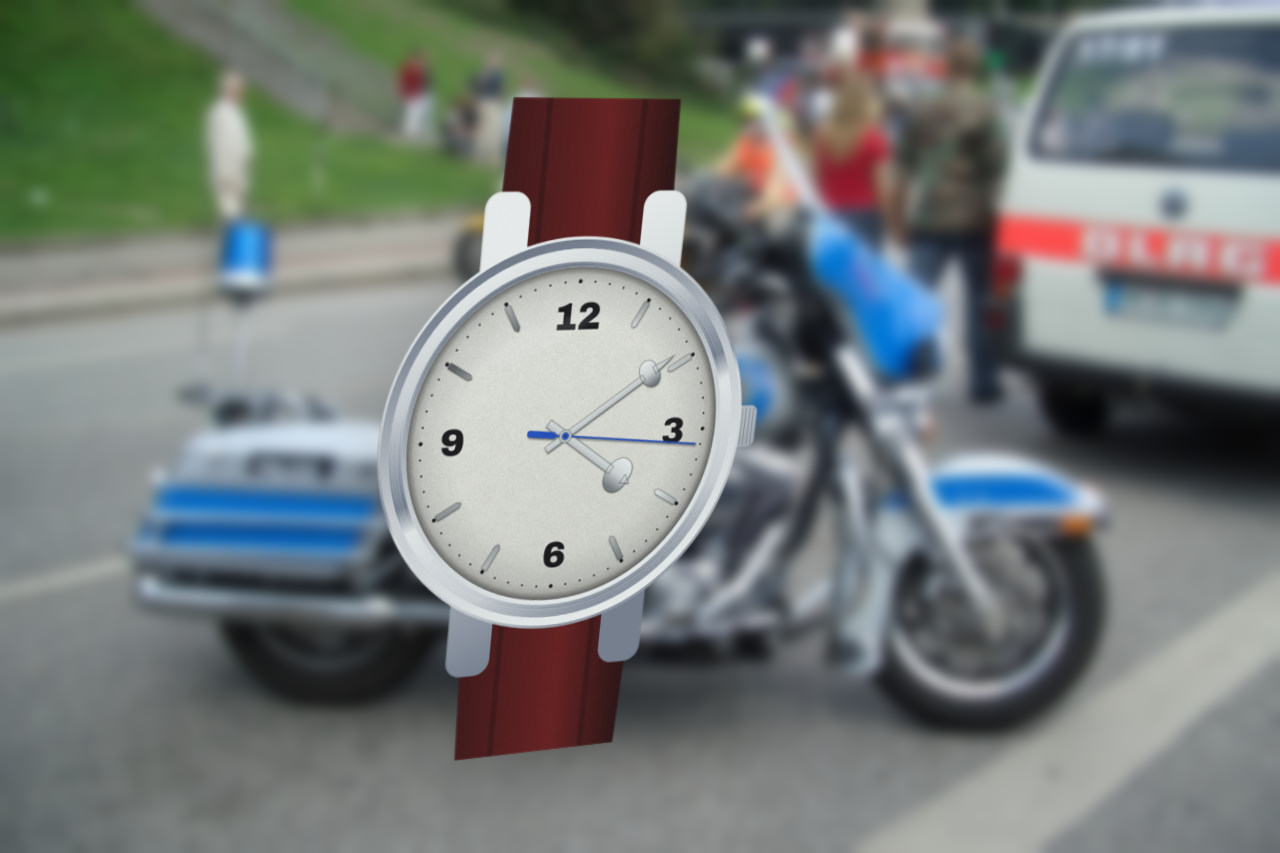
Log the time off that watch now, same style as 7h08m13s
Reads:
4h09m16s
